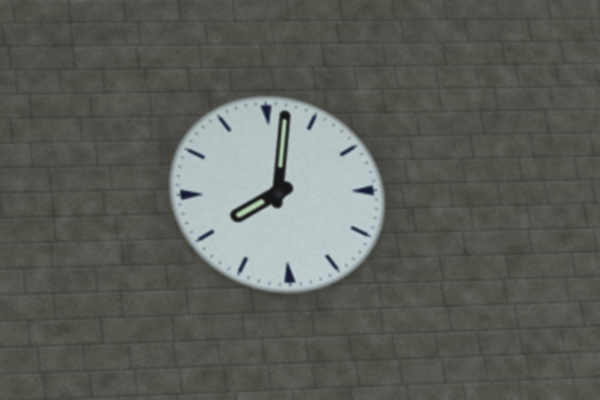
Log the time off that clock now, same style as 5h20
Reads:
8h02
